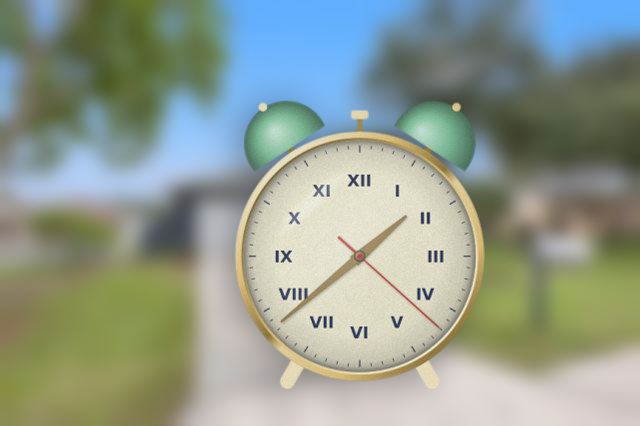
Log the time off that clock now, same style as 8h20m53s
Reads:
1h38m22s
